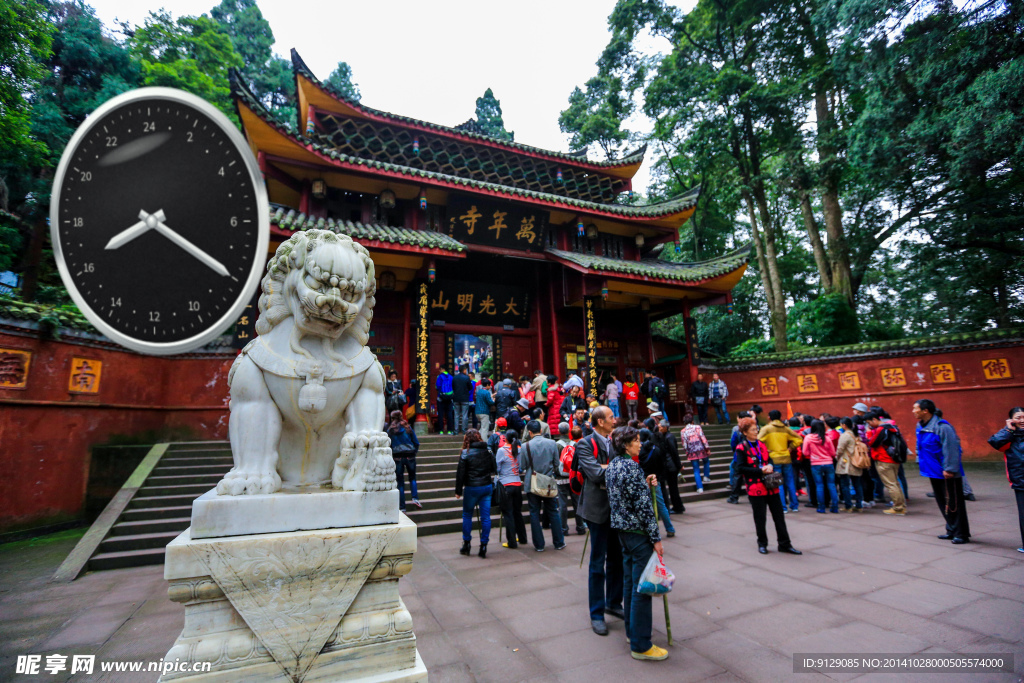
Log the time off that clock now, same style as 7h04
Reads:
16h20
